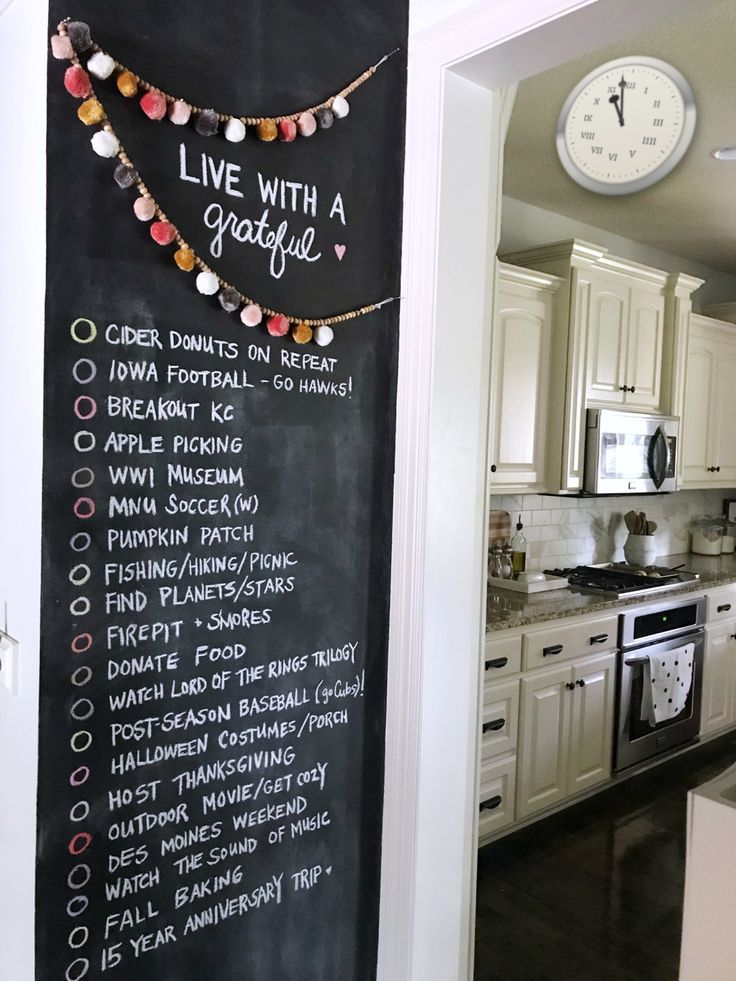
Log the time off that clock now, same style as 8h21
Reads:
10h58
